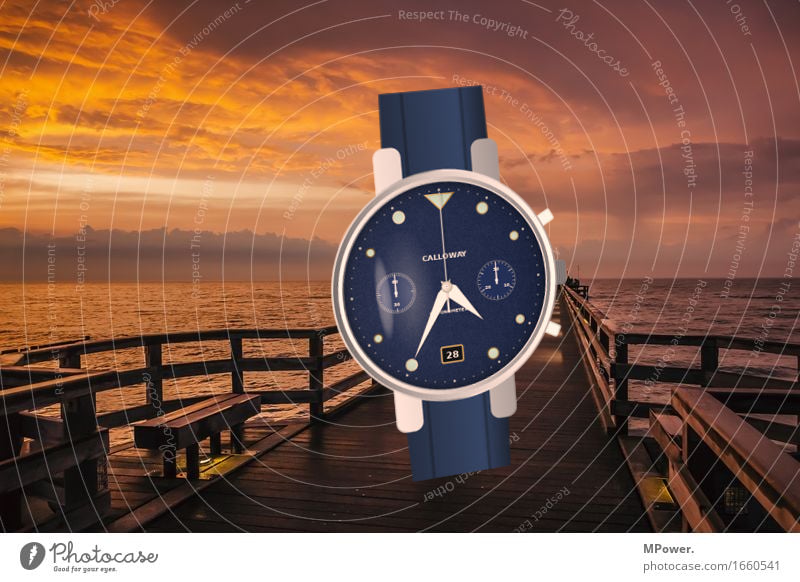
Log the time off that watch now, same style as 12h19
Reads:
4h35
